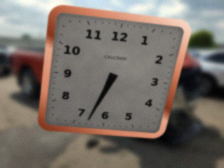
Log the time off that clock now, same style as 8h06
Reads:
6h33
